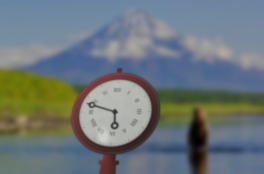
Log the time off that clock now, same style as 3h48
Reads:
5h48
